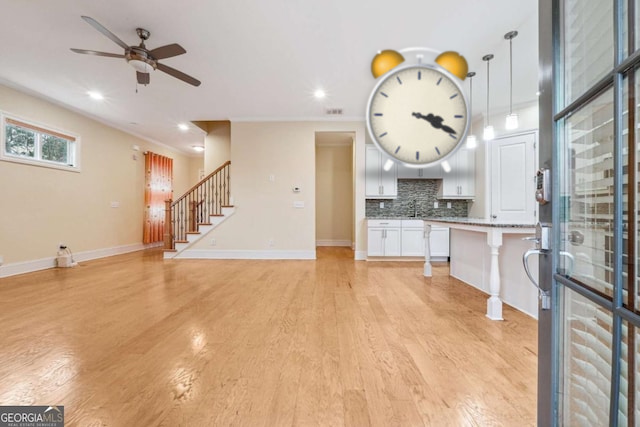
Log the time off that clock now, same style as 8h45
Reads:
3h19
